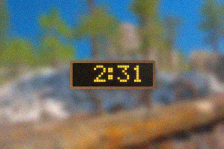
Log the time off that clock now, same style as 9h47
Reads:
2h31
